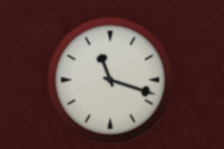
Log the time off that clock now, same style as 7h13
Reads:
11h18
